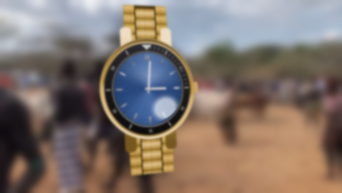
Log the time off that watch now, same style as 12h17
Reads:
3h01
